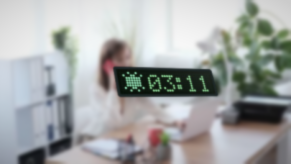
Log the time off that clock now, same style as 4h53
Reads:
3h11
